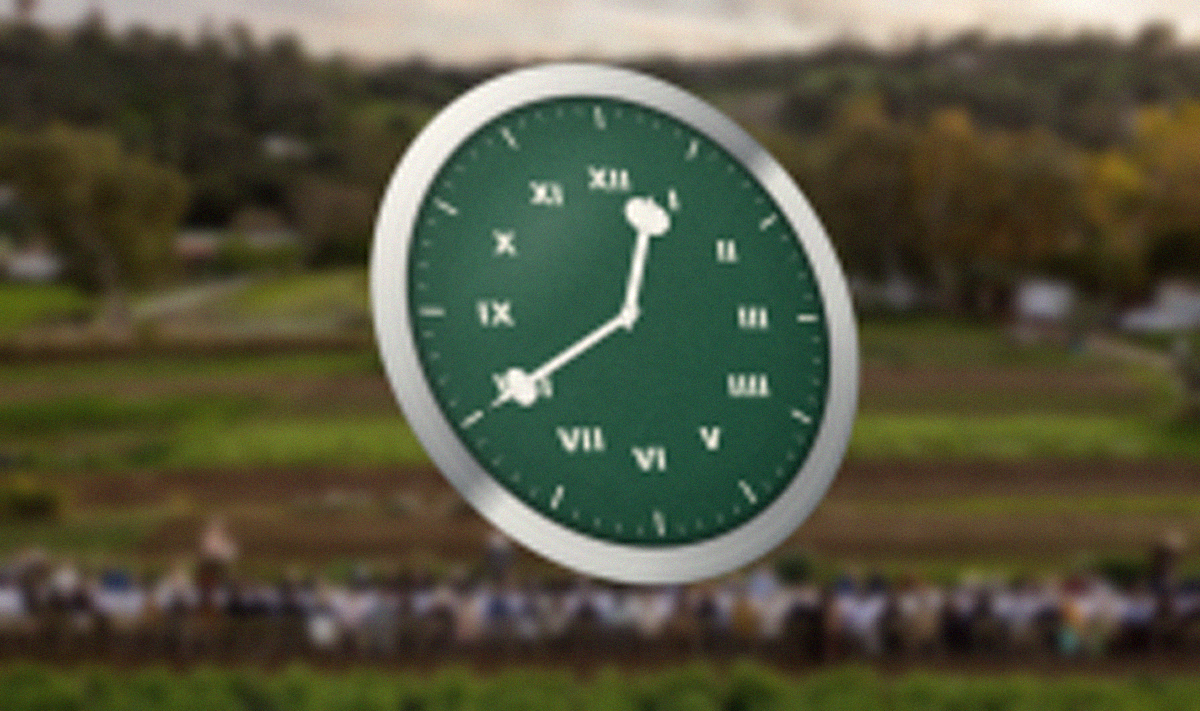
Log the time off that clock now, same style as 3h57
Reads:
12h40
